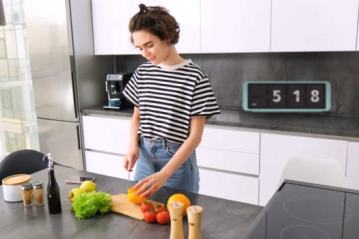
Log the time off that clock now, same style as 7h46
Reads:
5h18
